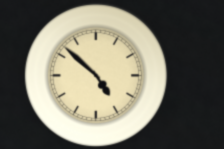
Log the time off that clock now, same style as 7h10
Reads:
4h52
